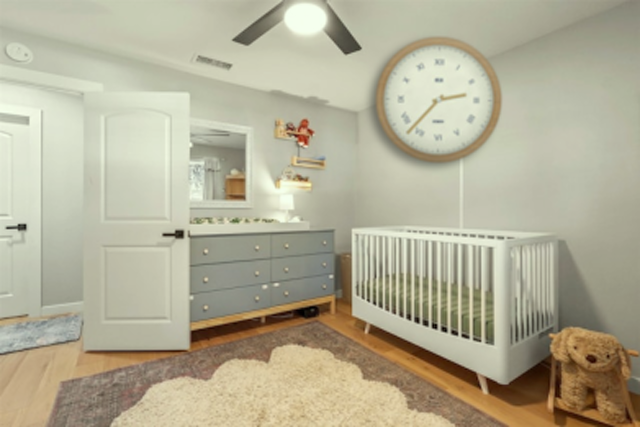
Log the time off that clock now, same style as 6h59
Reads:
2h37
